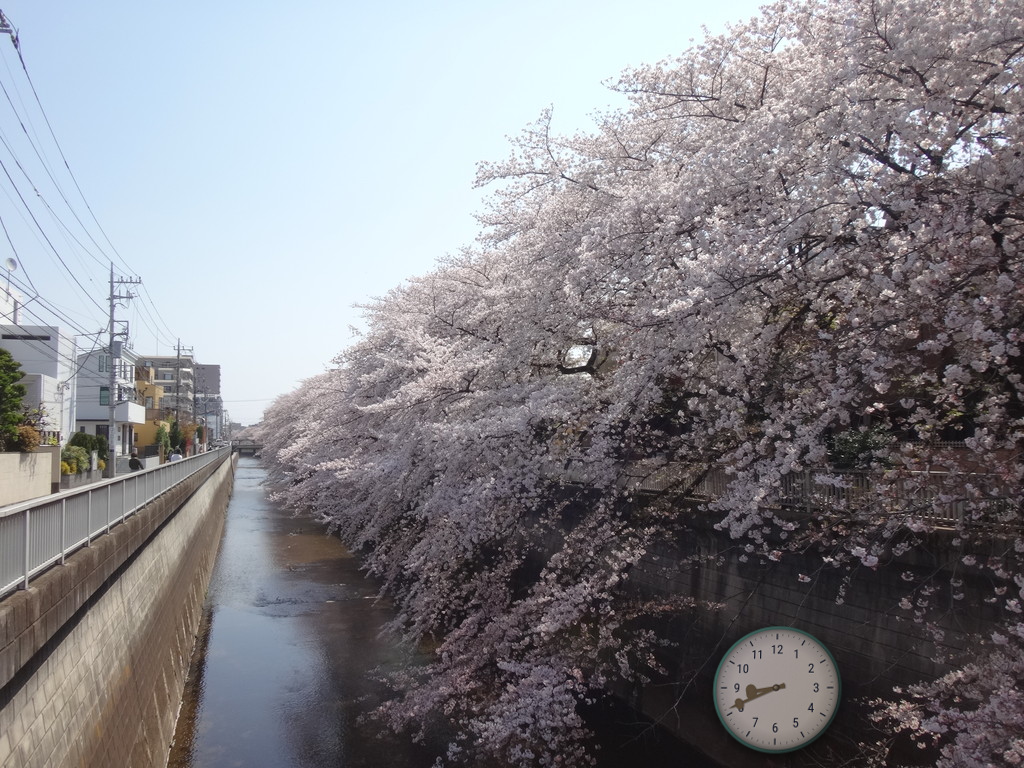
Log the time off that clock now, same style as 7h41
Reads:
8h41
